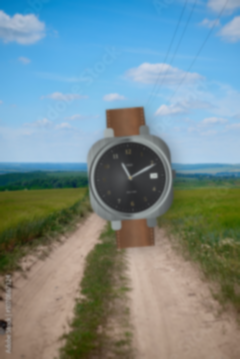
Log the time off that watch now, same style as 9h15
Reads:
11h11
